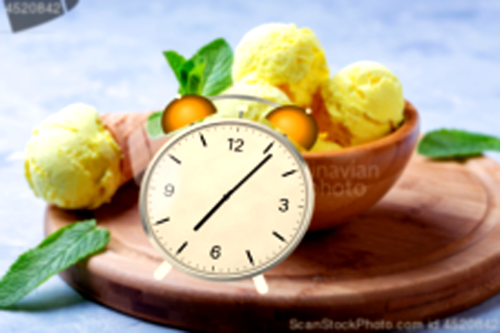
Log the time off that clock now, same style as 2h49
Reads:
7h06
